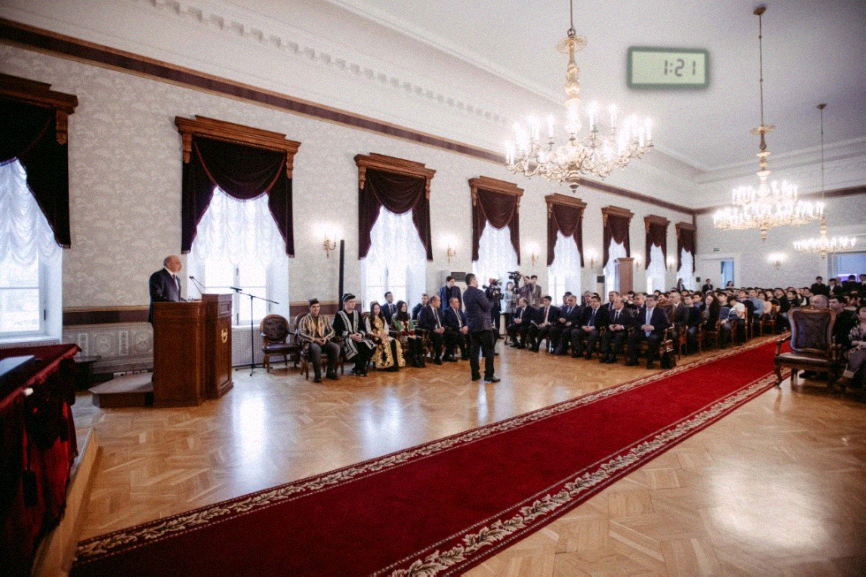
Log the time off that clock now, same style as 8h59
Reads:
1h21
